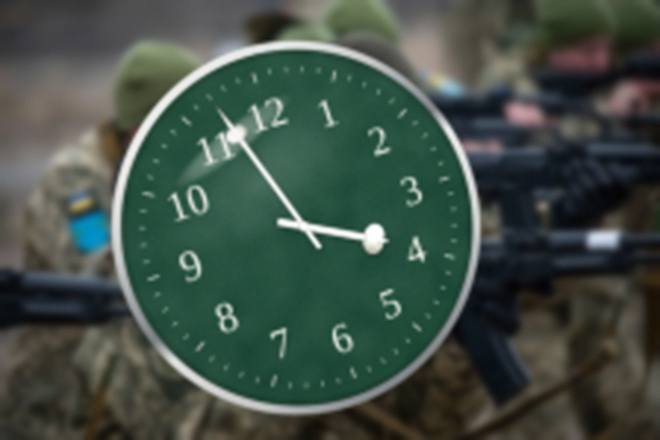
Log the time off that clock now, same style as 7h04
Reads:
3h57
